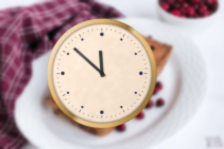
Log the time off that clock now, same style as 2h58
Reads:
11h52
